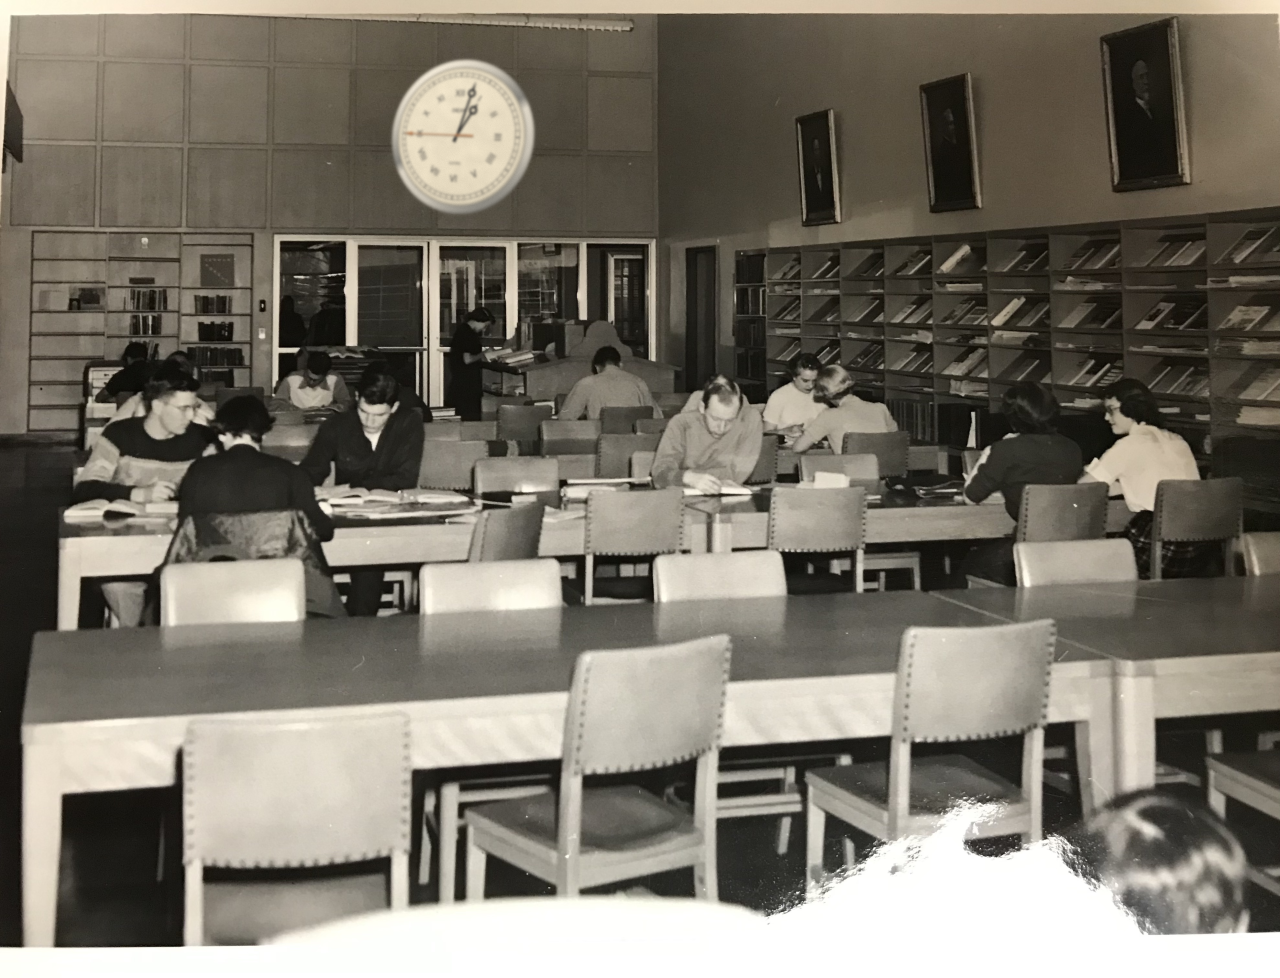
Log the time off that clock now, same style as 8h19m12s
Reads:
1h02m45s
